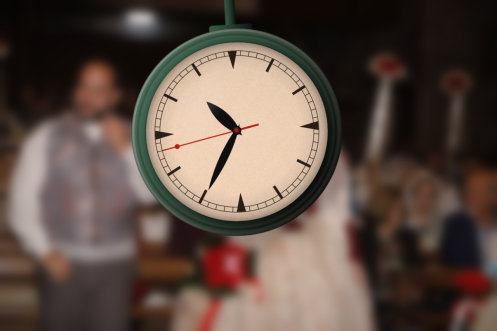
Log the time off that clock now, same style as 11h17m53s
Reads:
10h34m43s
